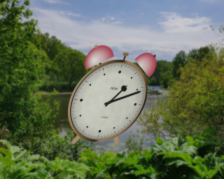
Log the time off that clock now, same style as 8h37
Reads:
1h11
